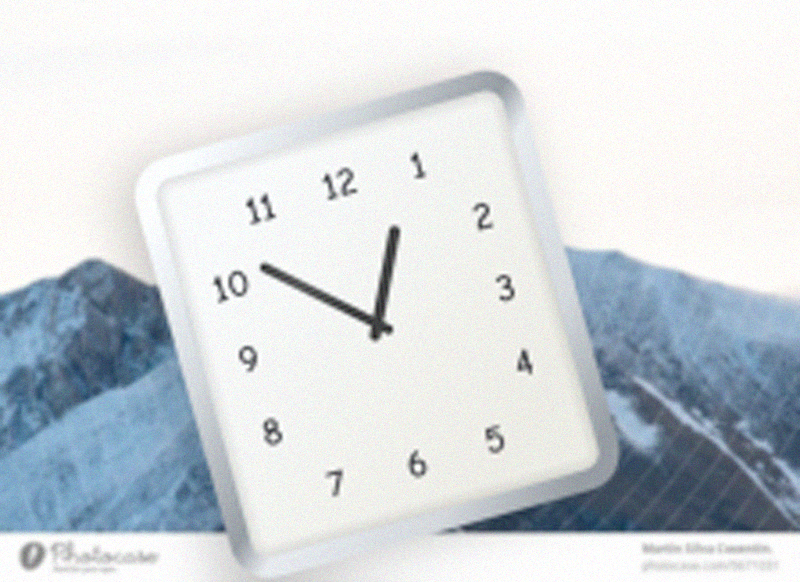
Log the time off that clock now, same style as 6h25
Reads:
12h52
